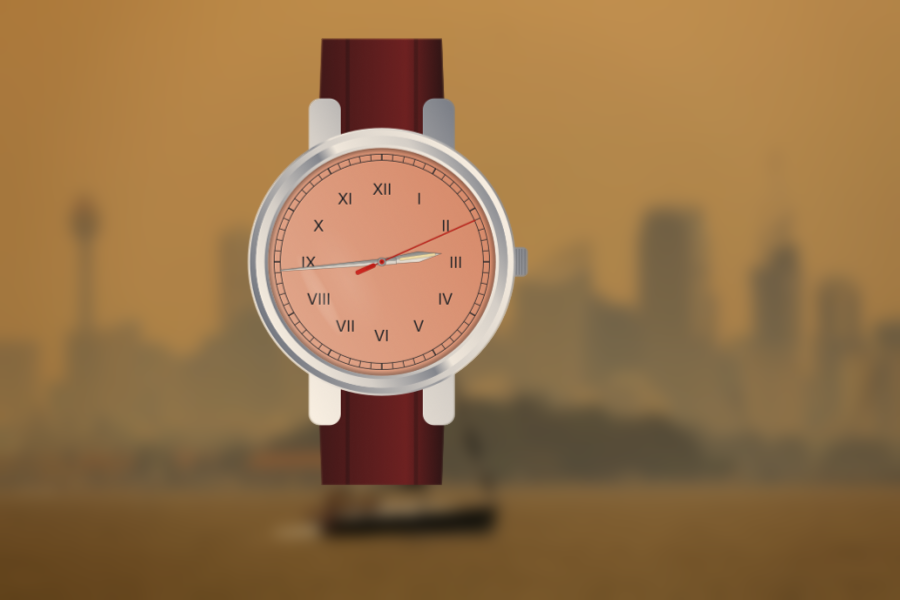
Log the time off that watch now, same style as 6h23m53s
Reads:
2h44m11s
